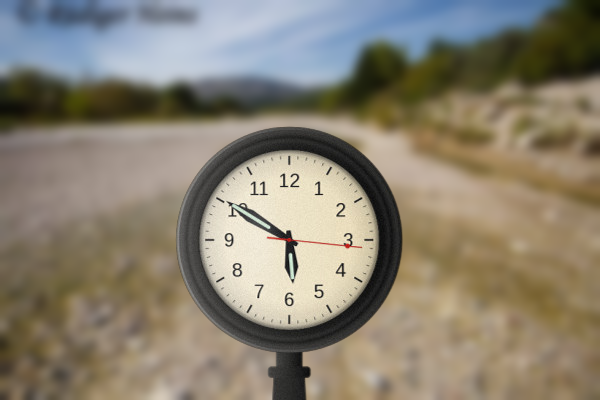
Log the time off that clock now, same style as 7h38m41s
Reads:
5h50m16s
